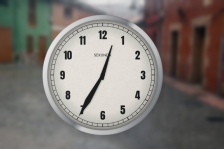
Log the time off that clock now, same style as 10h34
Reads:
12h35
